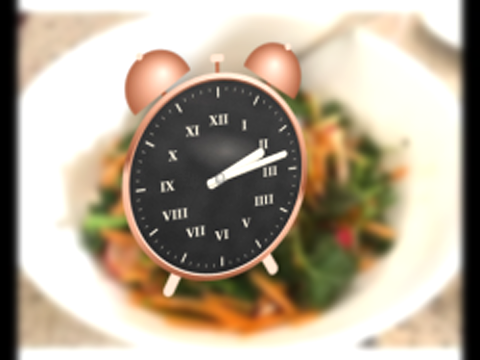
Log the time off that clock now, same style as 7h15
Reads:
2h13
